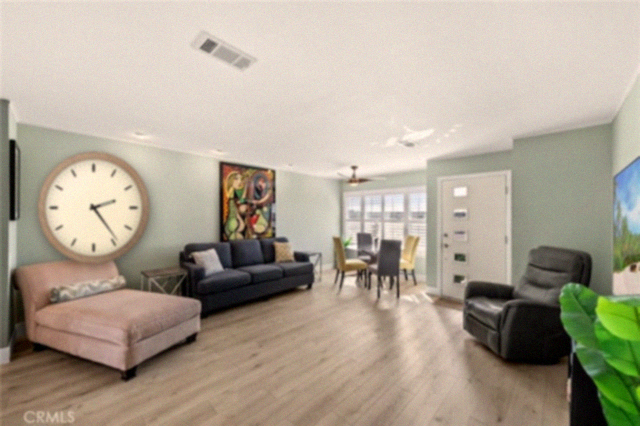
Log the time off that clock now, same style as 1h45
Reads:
2h24
